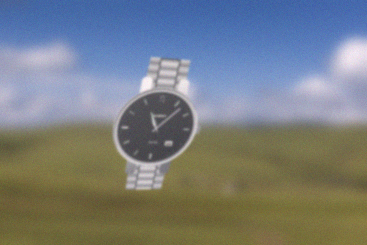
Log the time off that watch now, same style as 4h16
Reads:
11h07
